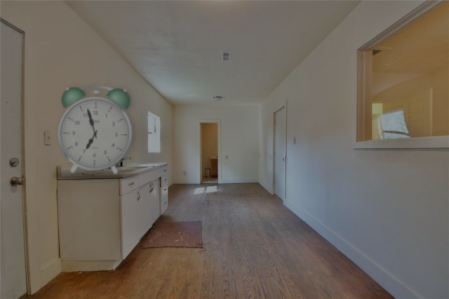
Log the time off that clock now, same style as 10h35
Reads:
6h57
